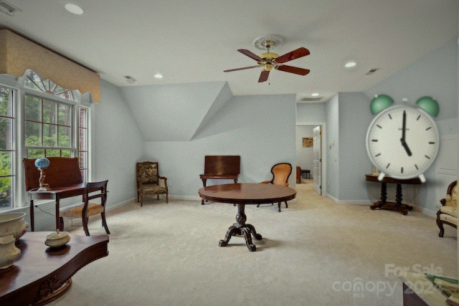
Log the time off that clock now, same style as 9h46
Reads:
5h00
